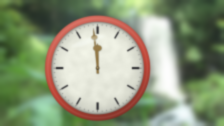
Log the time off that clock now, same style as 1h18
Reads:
11h59
